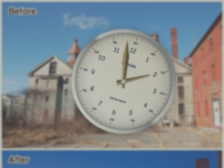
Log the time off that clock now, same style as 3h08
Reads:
1h58
